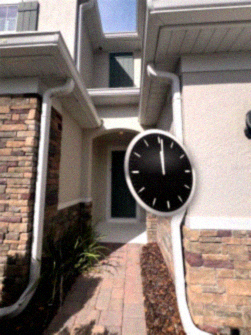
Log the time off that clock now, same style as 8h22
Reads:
12h01
